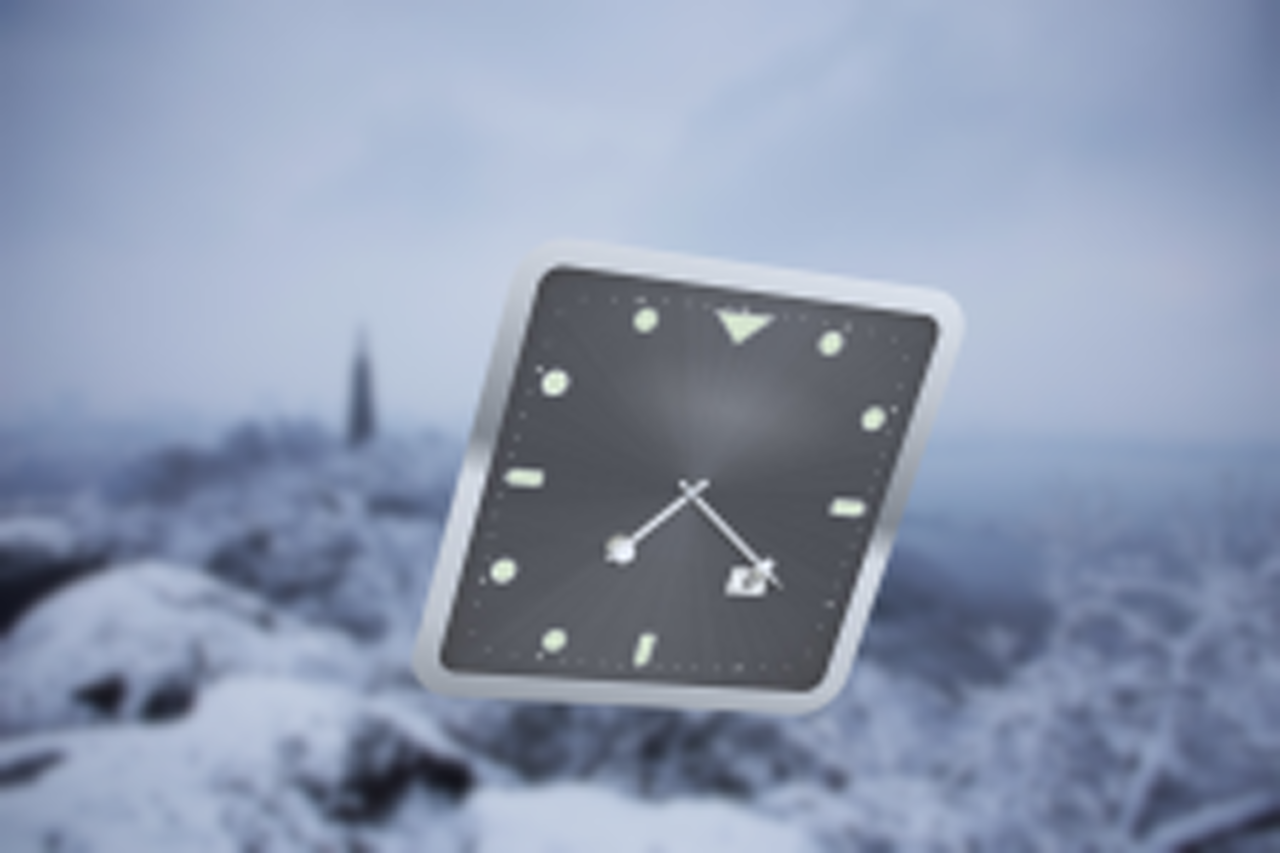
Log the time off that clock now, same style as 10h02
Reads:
7h21
